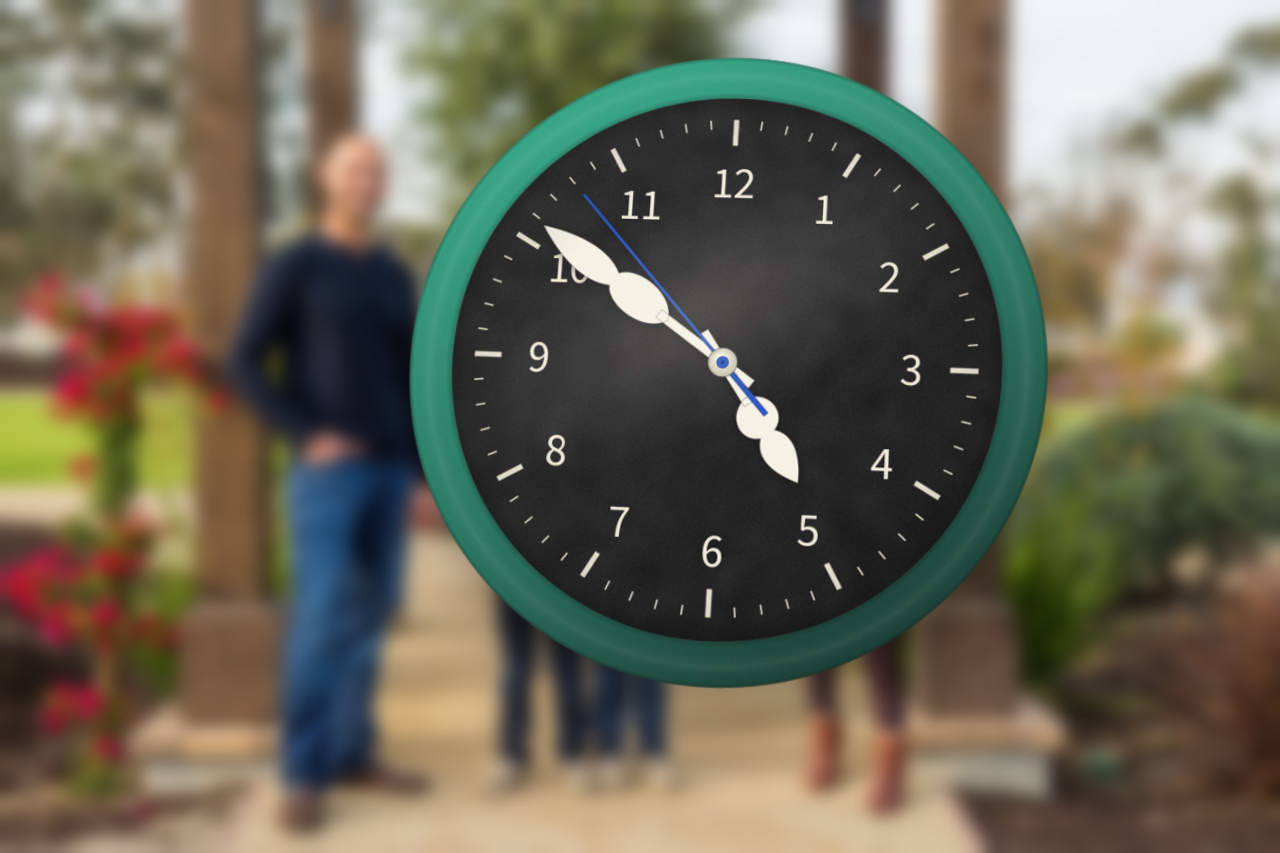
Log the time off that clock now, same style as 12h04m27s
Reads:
4h50m53s
